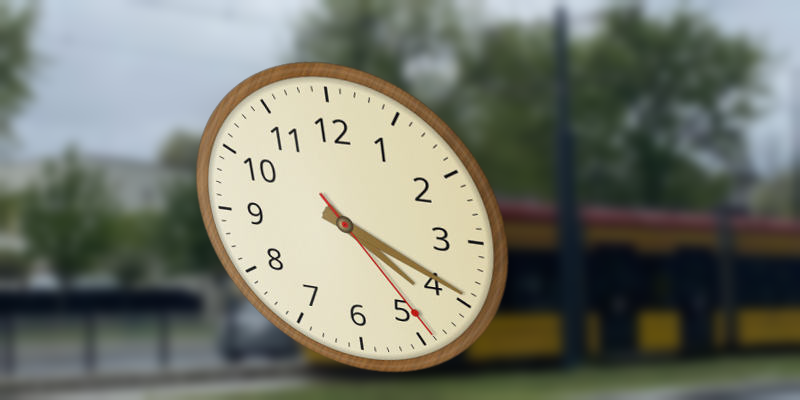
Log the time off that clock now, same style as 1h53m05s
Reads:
4h19m24s
